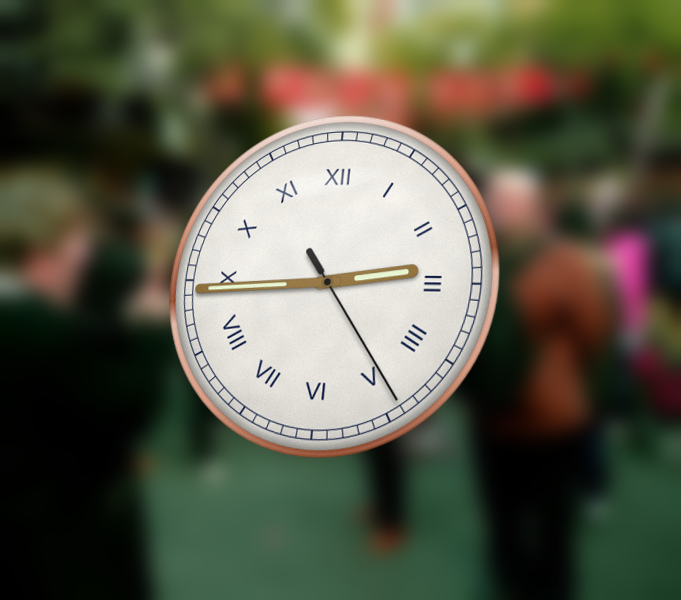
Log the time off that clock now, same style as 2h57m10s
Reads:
2h44m24s
